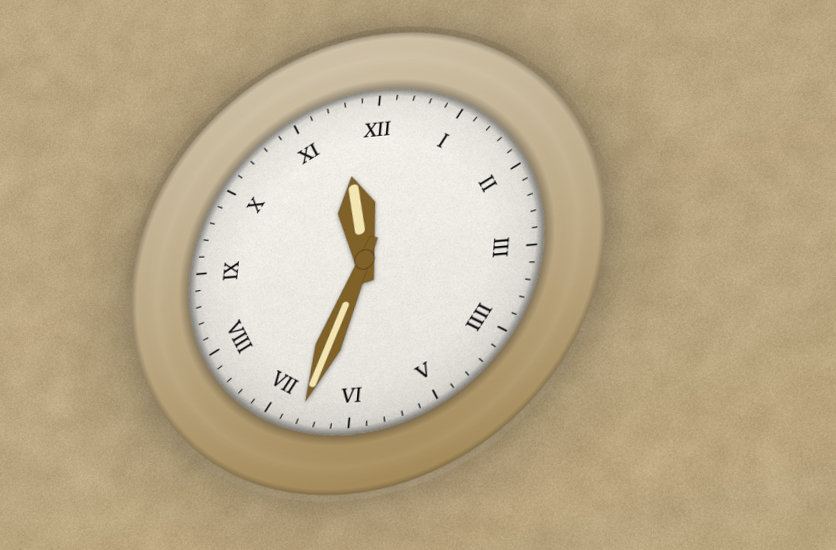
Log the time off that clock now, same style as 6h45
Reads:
11h33
